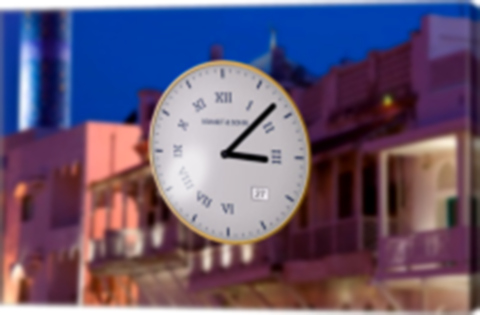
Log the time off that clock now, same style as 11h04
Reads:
3h08
